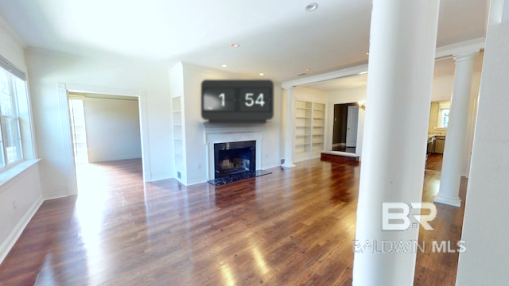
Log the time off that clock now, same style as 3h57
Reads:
1h54
